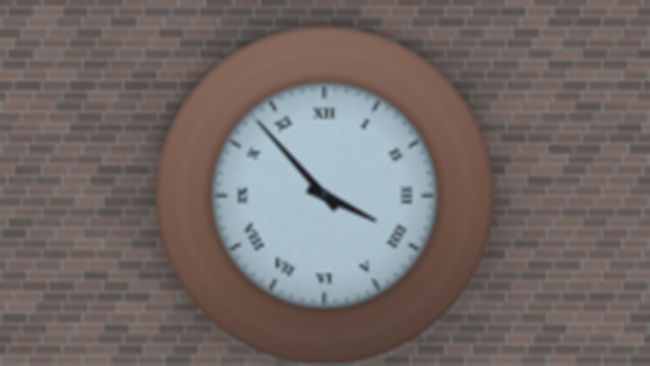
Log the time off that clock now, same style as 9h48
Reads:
3h53
